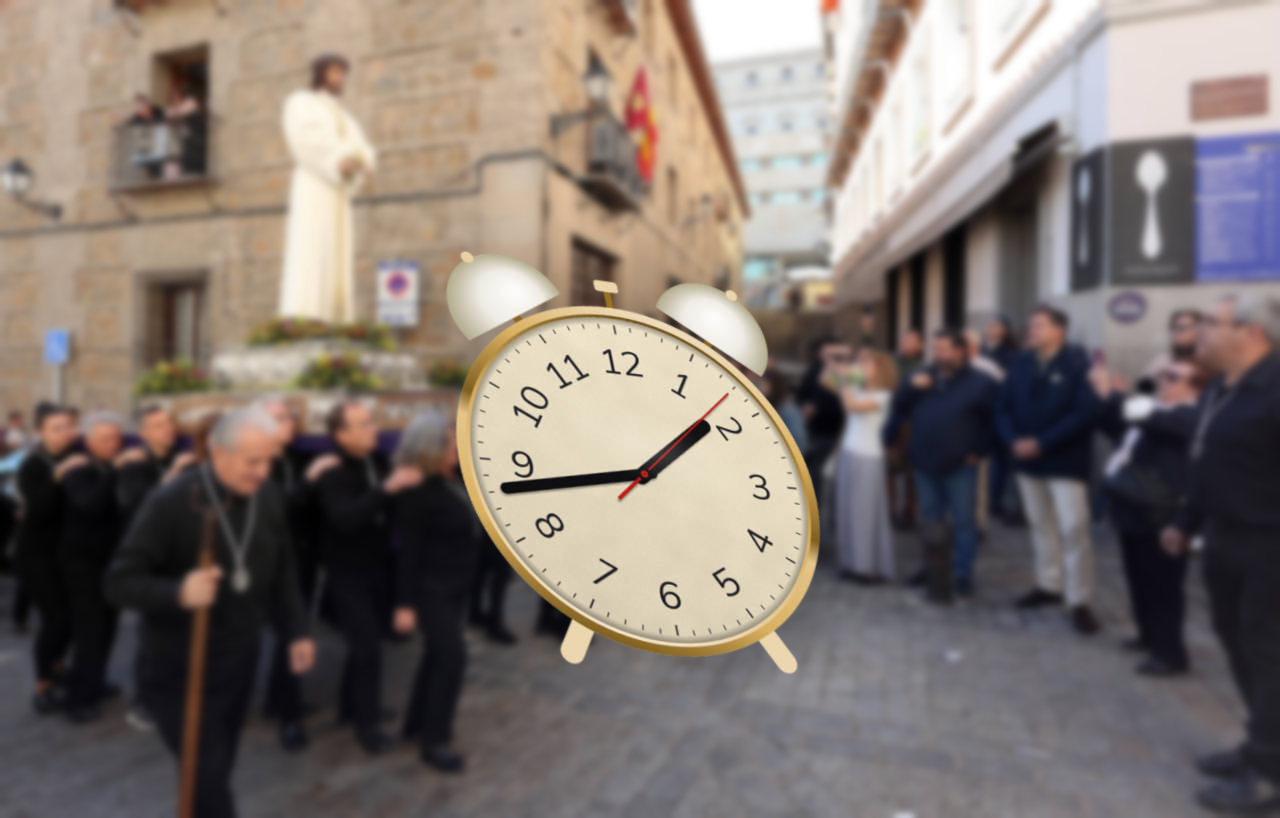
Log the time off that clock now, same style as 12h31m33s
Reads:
1h43m08s
